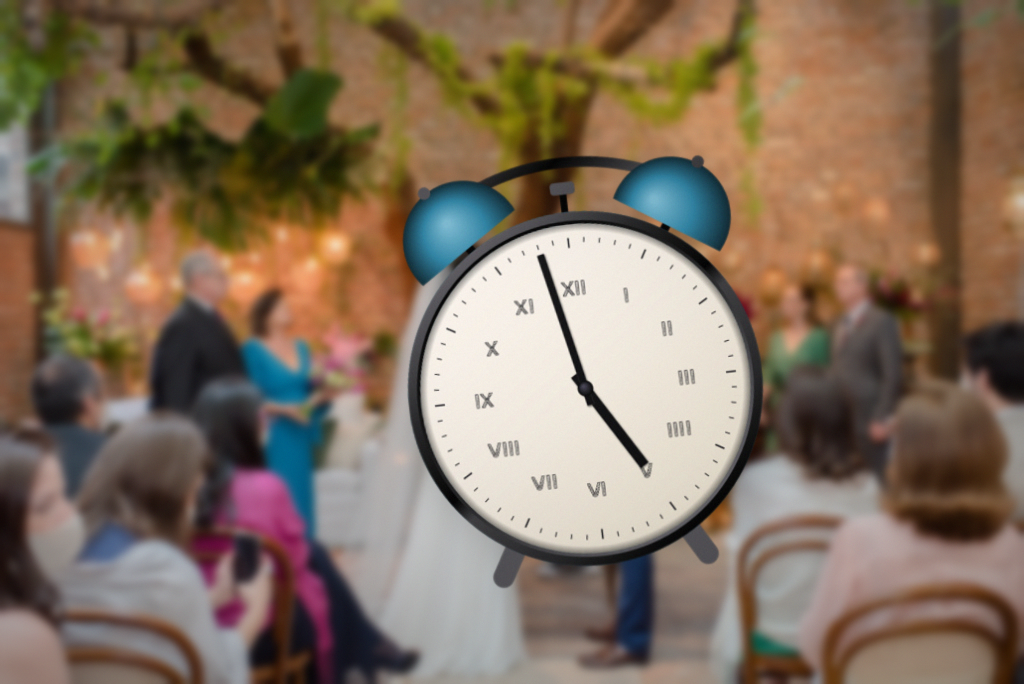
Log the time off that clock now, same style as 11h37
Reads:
4h58
